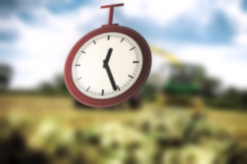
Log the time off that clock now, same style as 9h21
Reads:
12h26
